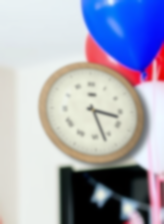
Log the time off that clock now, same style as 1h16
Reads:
3h27
